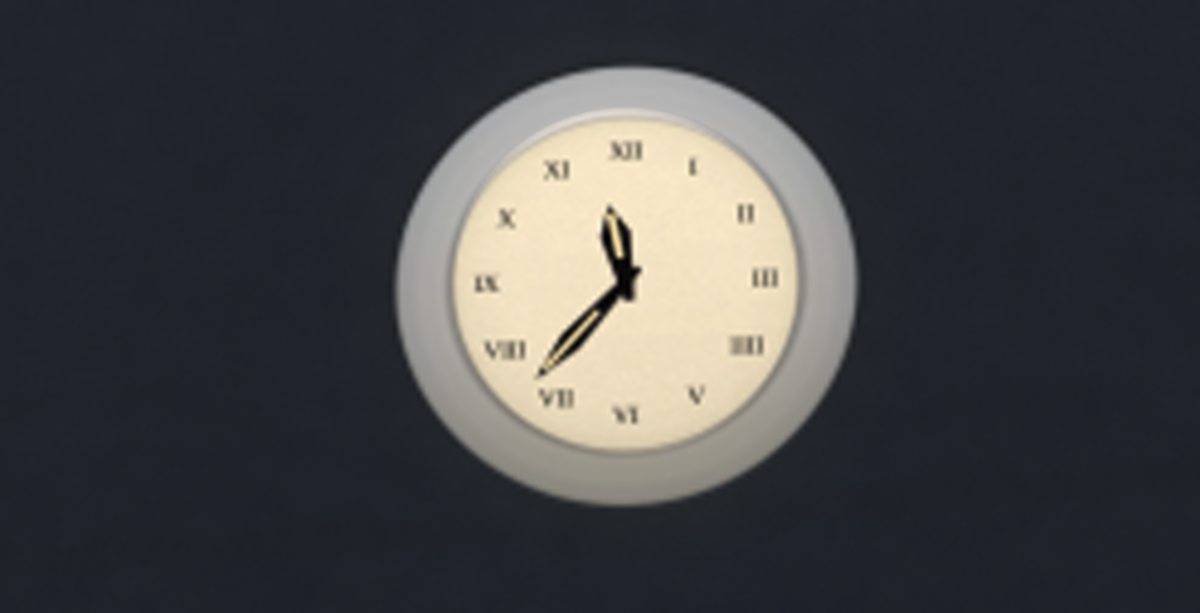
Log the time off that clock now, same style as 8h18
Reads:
11h37
